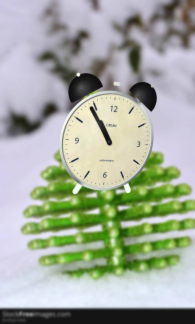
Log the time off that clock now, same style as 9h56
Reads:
10h54
